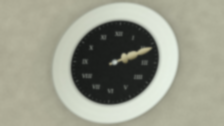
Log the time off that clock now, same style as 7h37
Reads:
2h11
